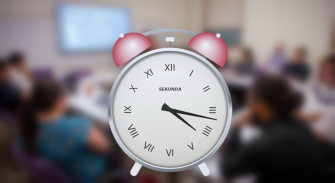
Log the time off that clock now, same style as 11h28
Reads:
4h17
